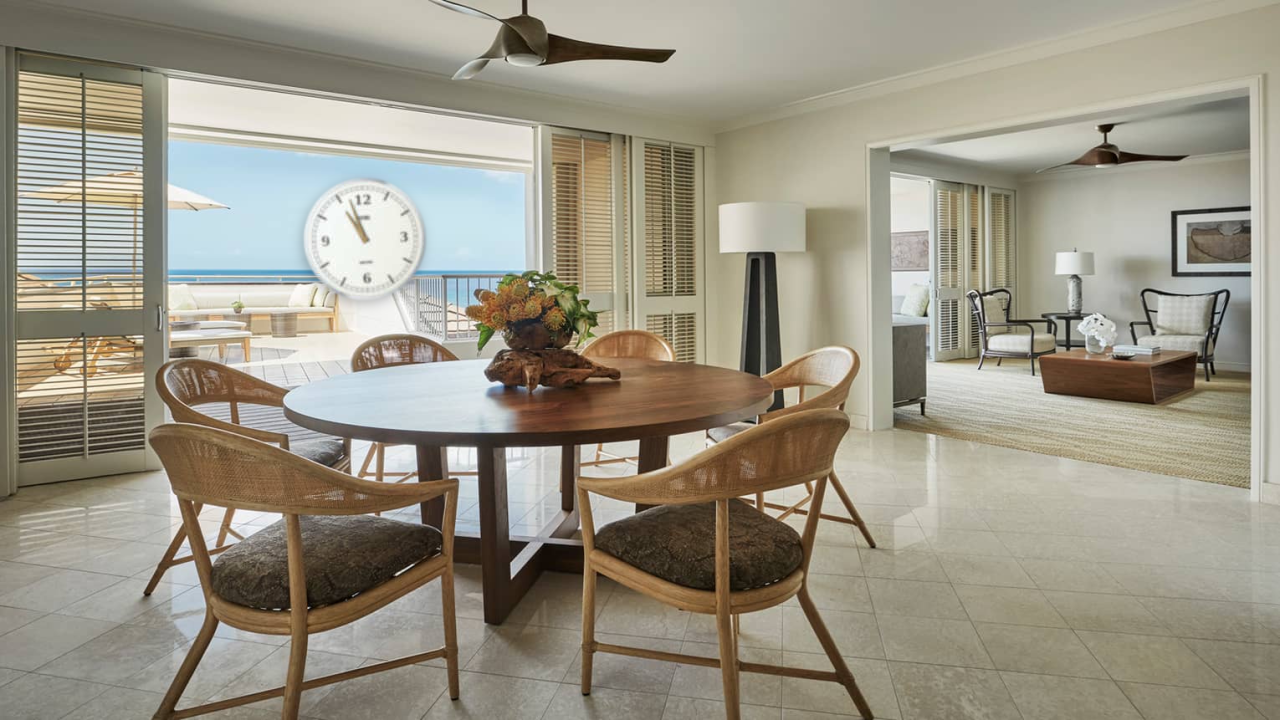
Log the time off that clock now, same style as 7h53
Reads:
10h57
